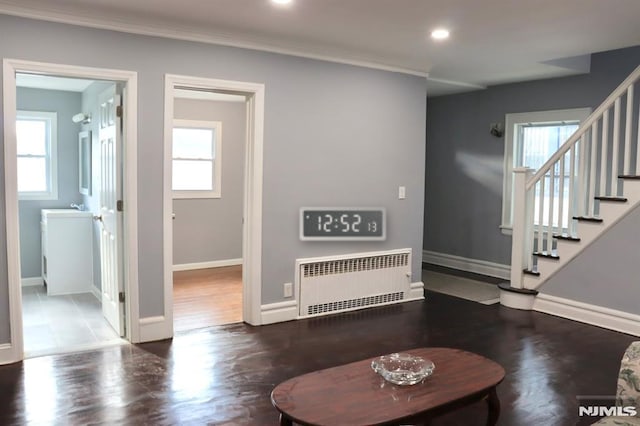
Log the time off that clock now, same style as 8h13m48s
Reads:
12h52m13s
